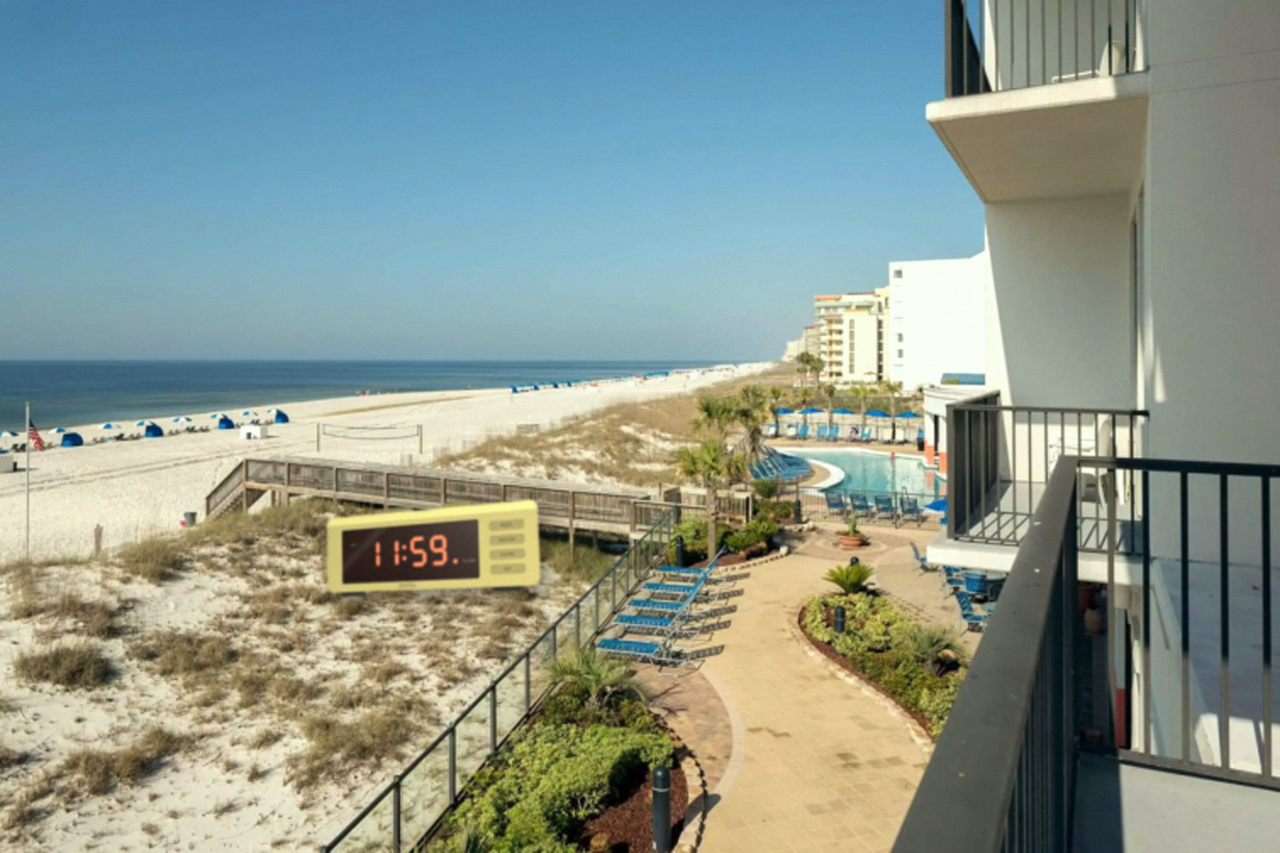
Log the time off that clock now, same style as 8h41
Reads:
11h59
